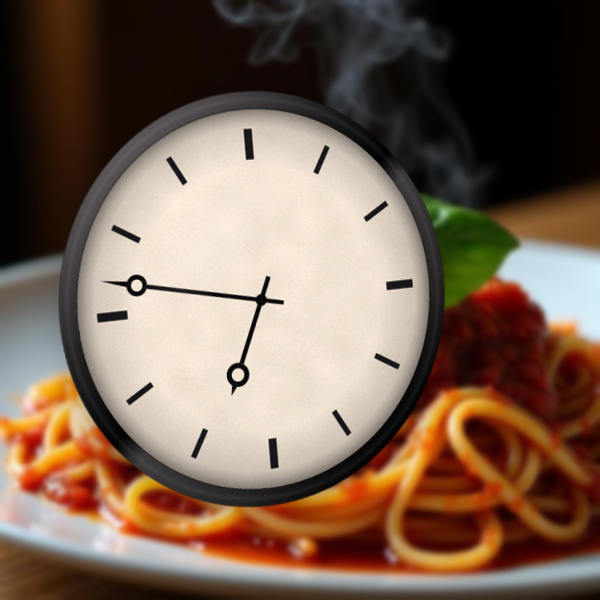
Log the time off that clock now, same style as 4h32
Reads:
6h47
